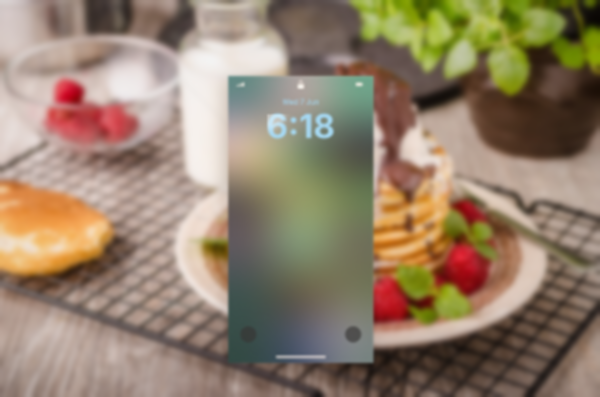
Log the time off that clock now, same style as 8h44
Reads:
6h18
